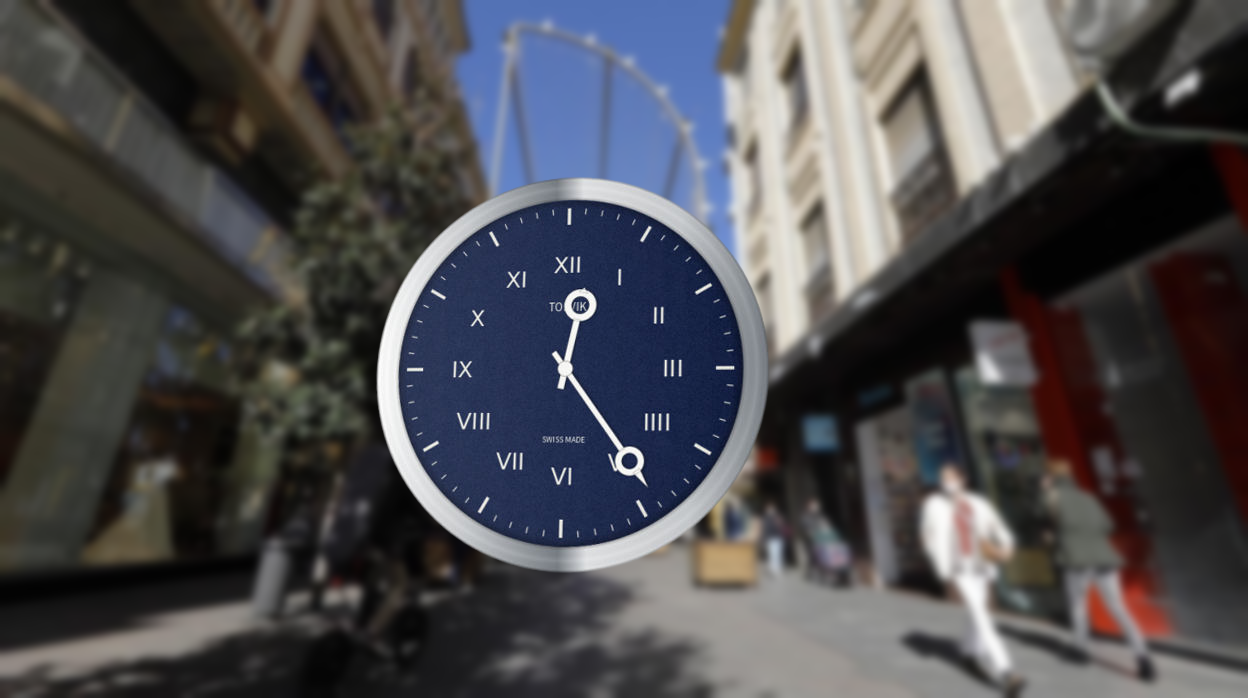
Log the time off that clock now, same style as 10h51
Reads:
12h24
